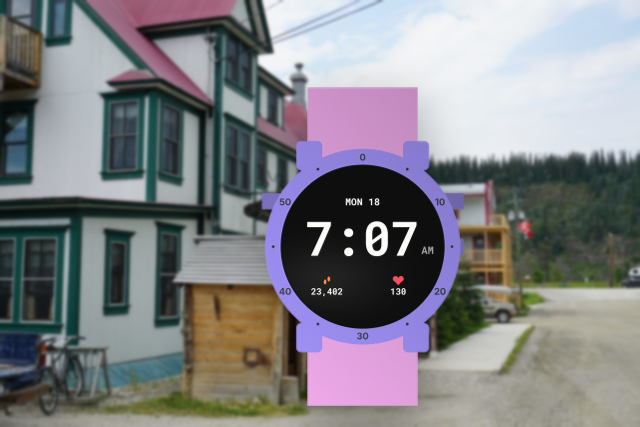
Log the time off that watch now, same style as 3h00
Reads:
7h07
